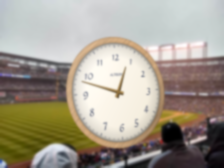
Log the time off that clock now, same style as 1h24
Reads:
12h48
